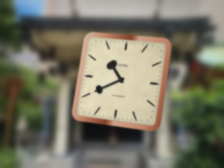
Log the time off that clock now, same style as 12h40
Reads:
10h40
